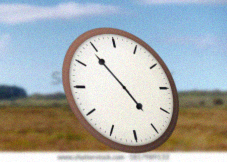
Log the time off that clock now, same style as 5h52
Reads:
4h54
